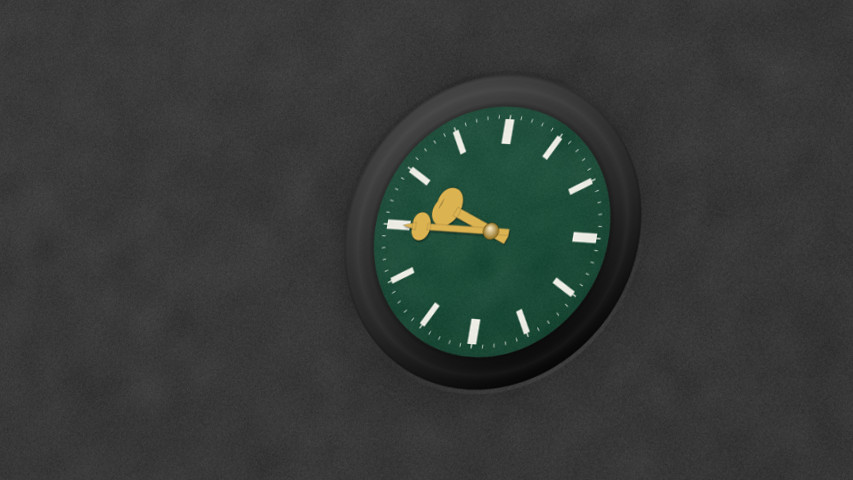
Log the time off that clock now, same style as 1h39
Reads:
9h45
